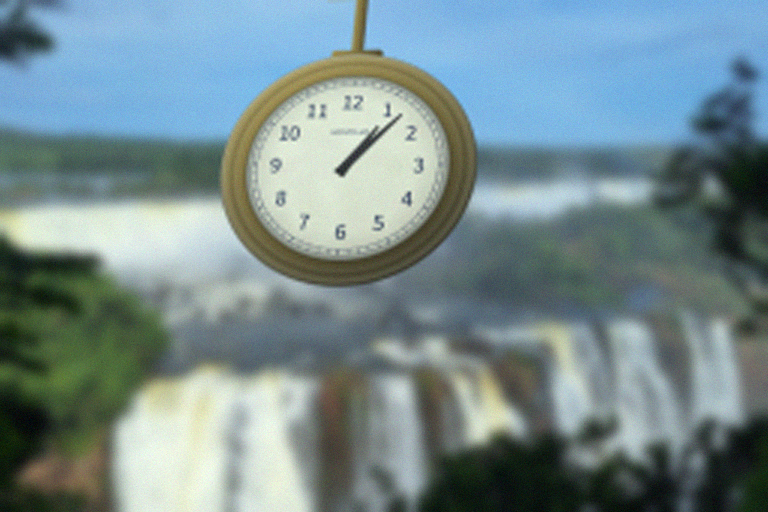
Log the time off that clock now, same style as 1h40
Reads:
1h07
